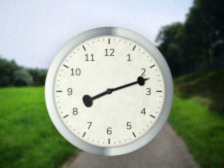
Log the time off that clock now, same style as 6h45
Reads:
8h12
